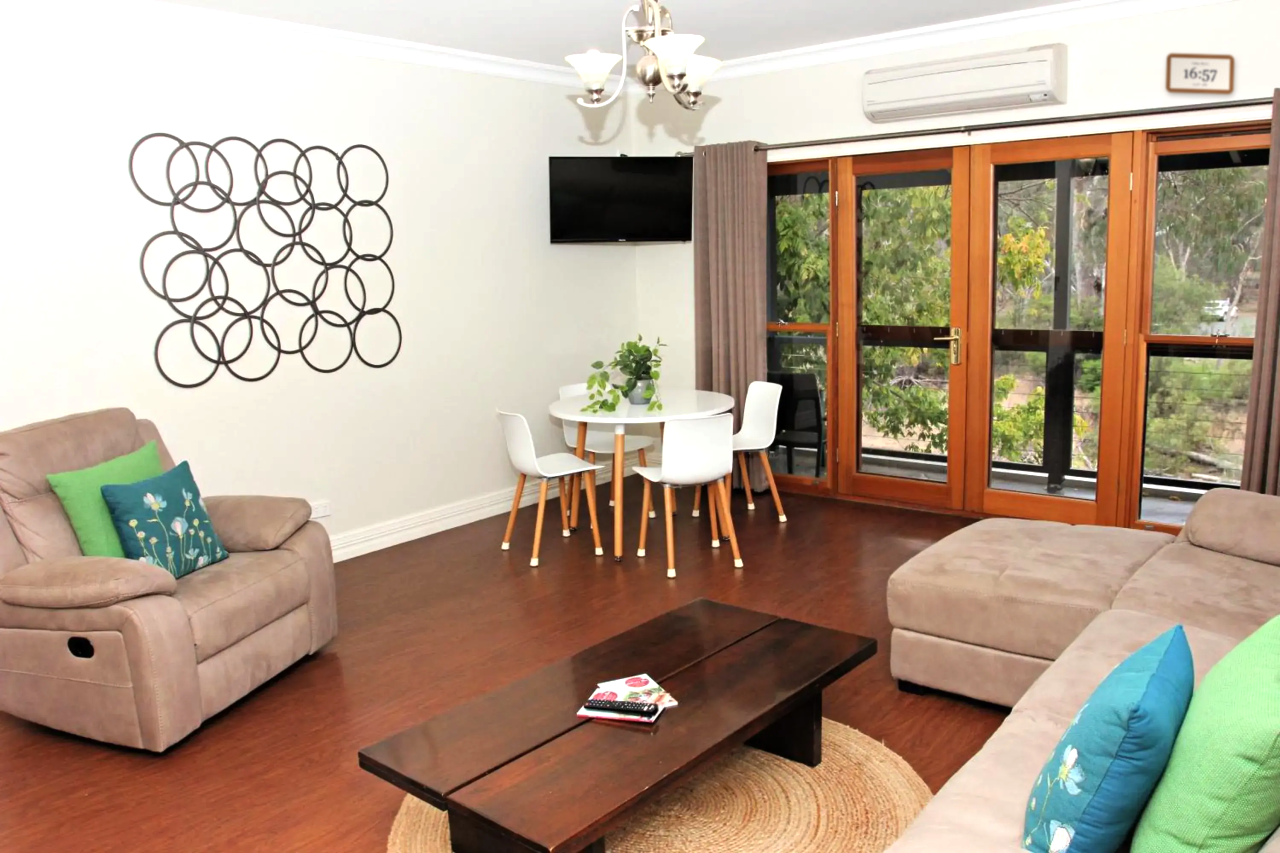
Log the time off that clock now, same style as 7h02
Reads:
16h57
